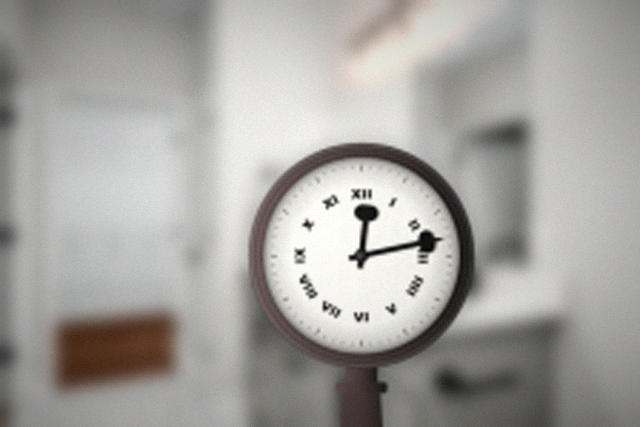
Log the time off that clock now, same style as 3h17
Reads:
12h13
